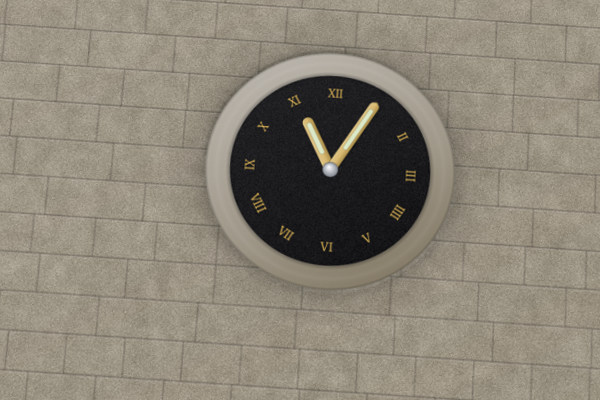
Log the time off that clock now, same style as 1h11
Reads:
11h05
